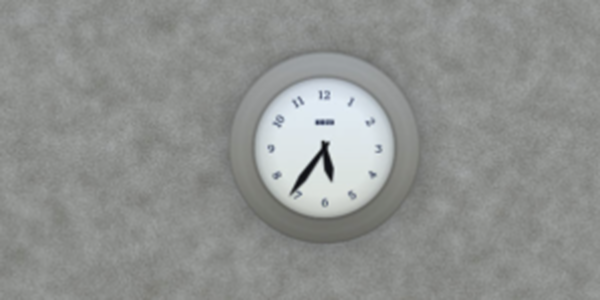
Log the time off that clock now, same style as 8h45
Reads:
5h36
